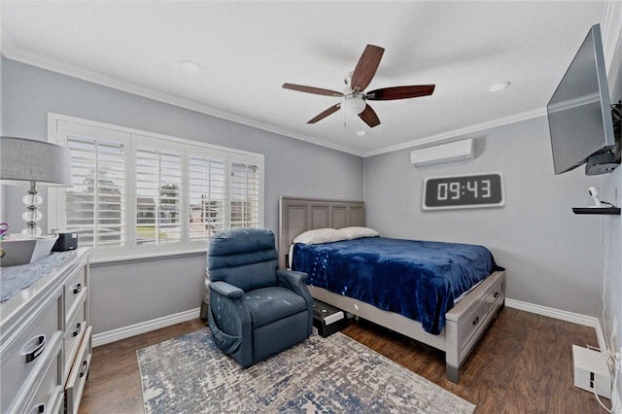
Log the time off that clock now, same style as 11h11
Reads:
9h43
